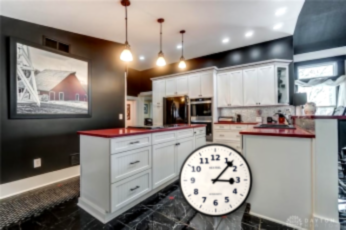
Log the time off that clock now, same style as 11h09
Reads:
3h07
